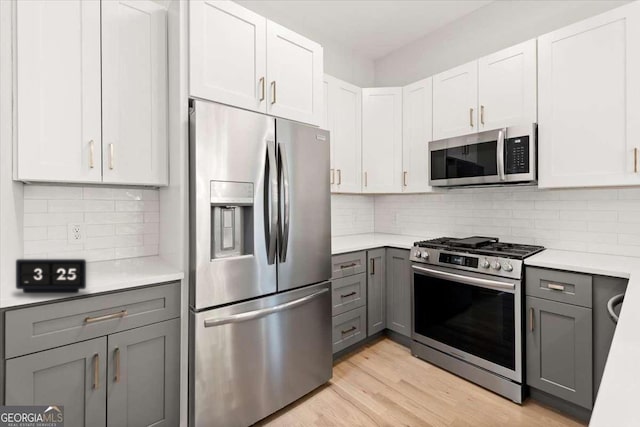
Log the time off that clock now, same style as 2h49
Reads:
3h25
